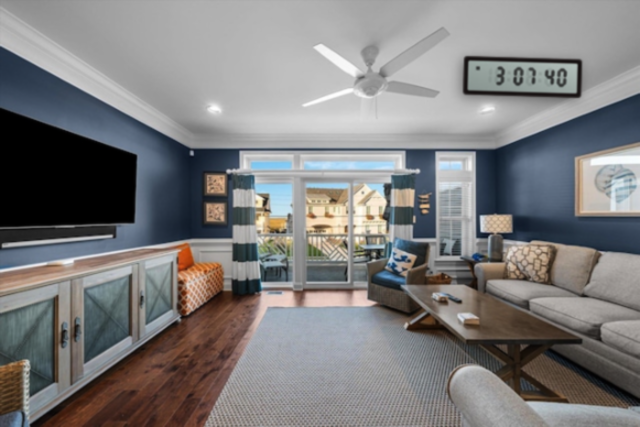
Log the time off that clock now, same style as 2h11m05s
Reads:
3h07m40s
